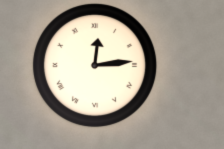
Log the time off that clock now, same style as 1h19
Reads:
12h14
